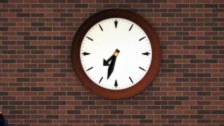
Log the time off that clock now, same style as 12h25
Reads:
7h33
